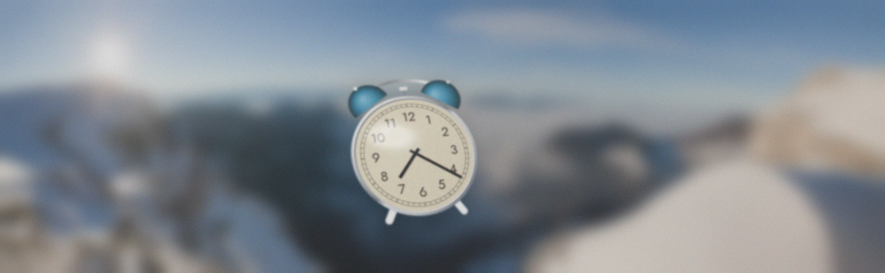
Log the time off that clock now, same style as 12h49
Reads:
7h21
